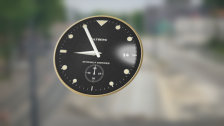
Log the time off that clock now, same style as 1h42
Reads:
8h55
